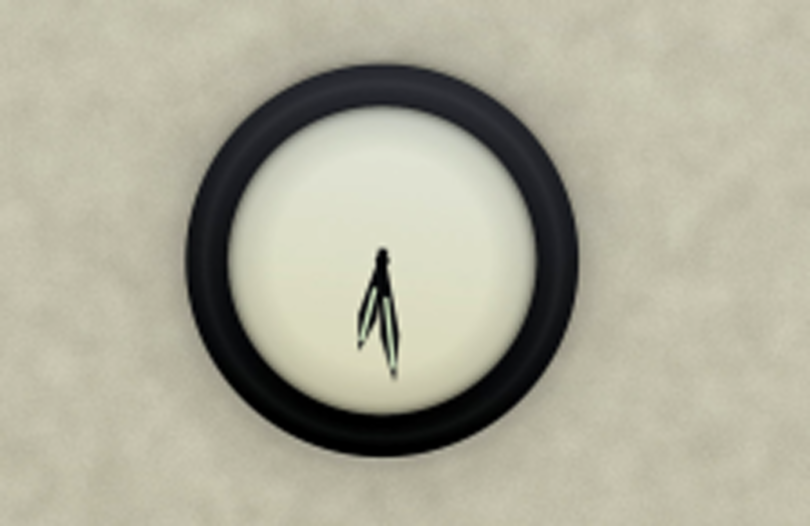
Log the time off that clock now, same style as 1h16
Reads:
6h29
